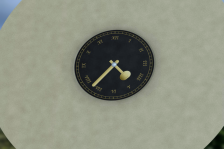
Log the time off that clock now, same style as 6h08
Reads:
4h37
